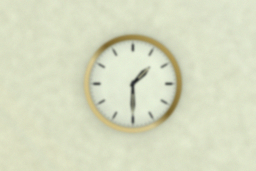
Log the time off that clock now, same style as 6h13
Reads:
1h30
